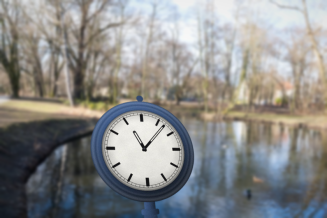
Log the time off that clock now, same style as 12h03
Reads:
11h07
